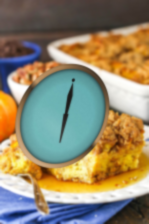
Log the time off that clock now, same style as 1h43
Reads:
6h00
